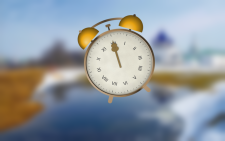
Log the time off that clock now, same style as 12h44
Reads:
12h00
